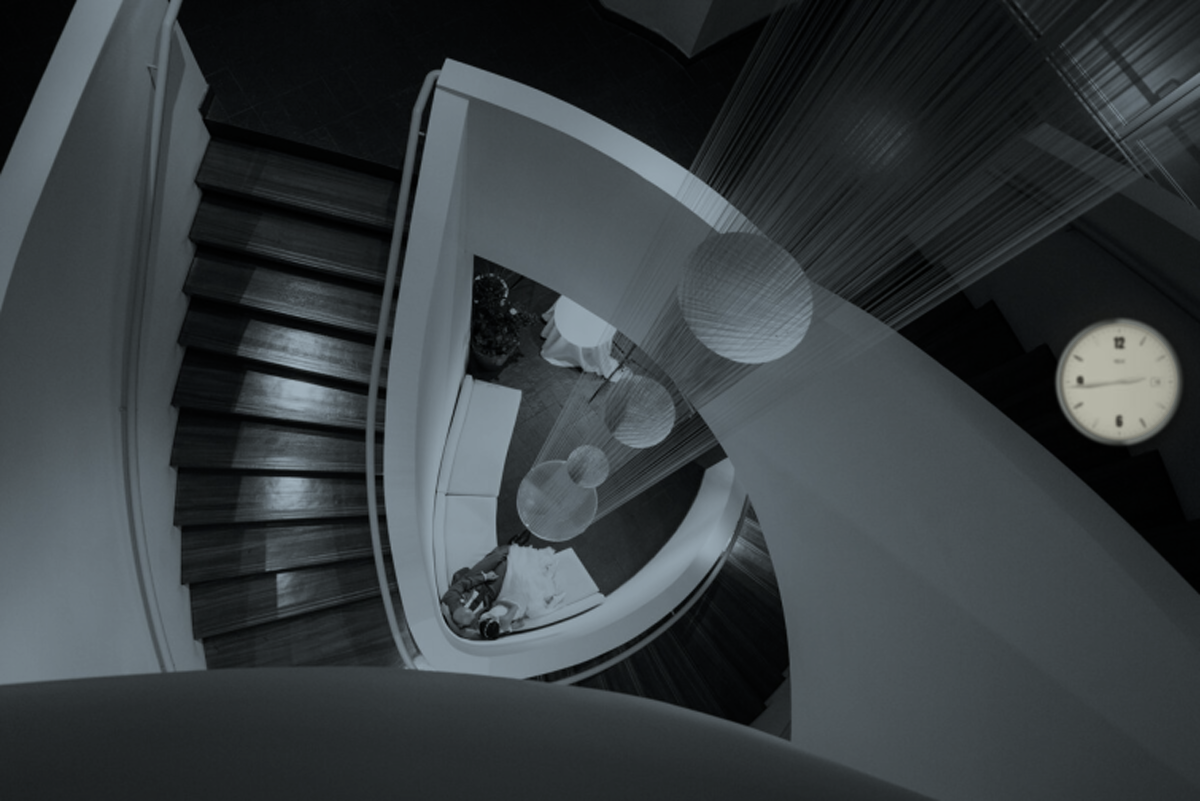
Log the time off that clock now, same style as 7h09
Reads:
2h44
